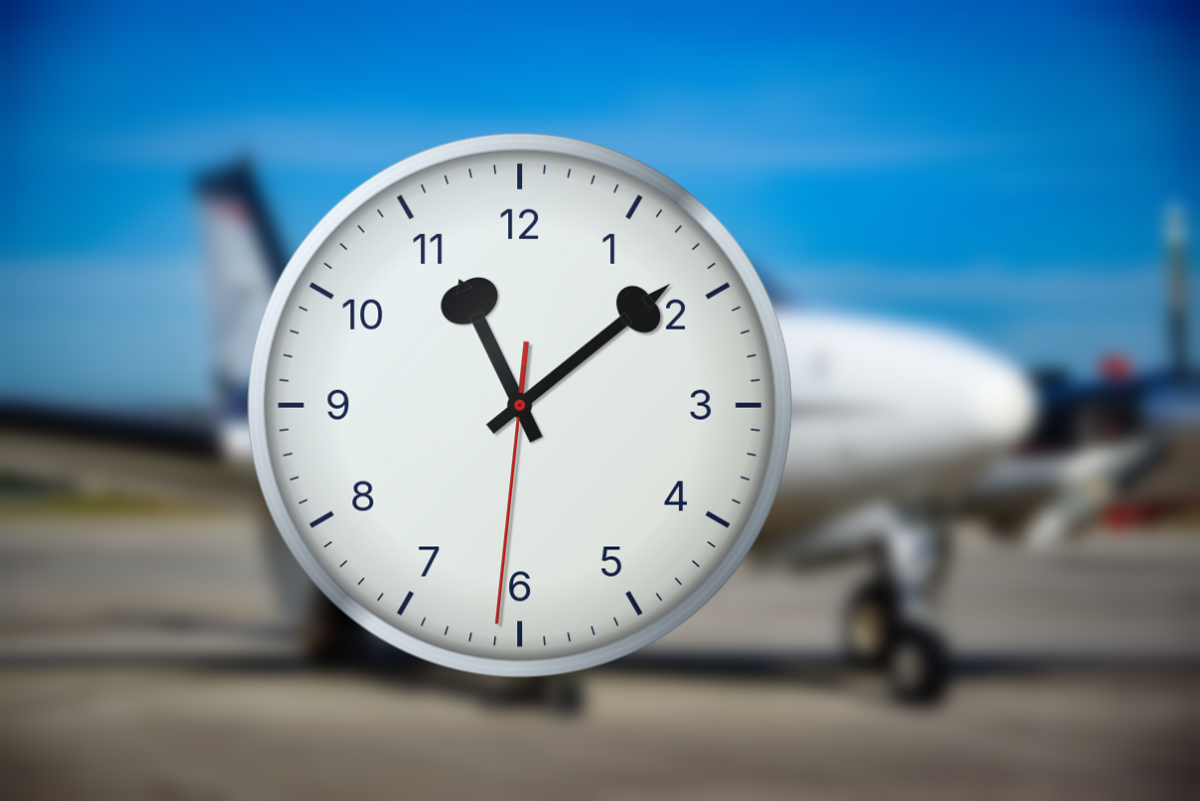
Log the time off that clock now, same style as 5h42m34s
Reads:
11h08m31s
